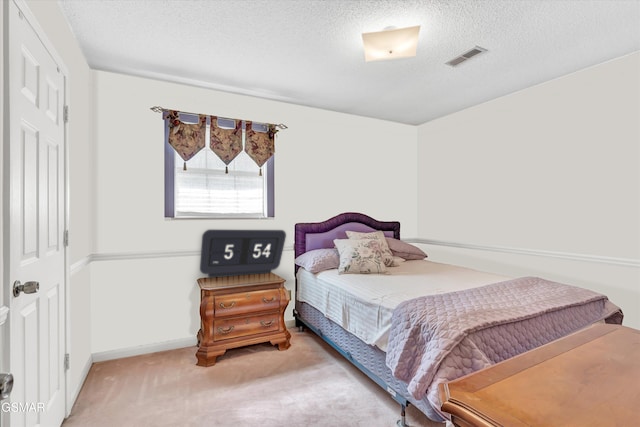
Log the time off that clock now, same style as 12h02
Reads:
5h54
